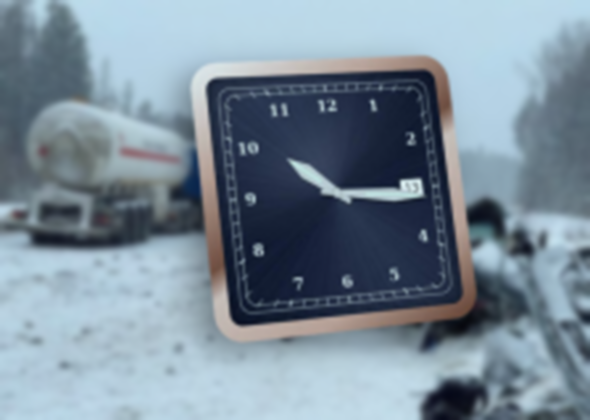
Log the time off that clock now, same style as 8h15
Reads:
10h16
